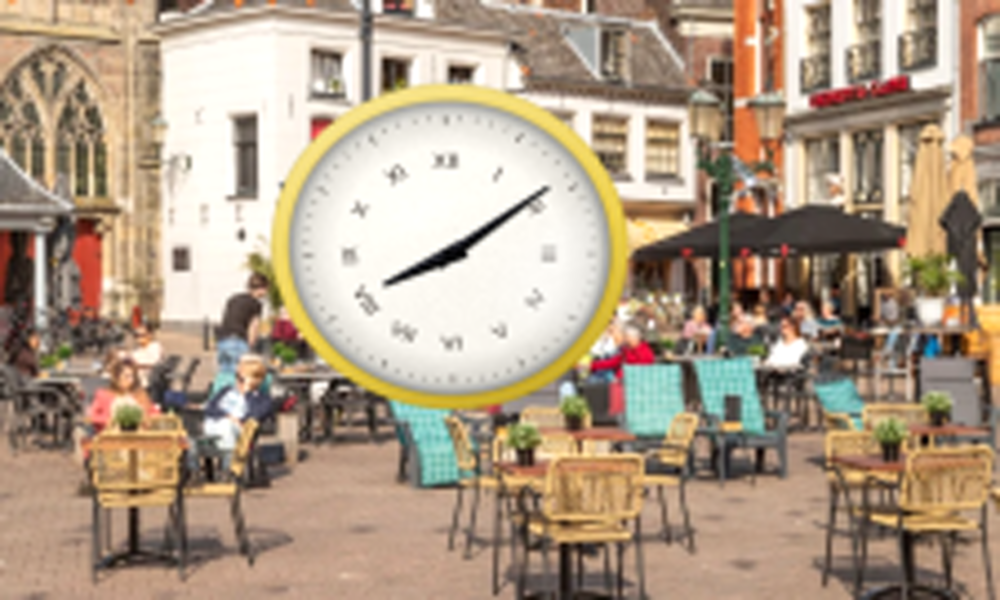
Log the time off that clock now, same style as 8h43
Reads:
8h09
